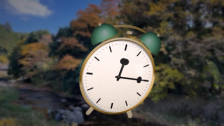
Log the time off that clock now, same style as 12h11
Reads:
12h15
